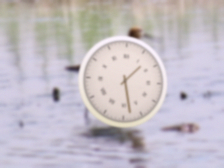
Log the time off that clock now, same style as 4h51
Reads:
1h28
